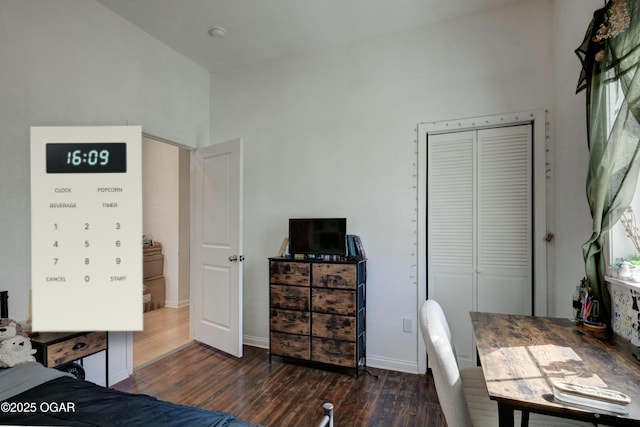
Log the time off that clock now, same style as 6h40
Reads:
16h09
